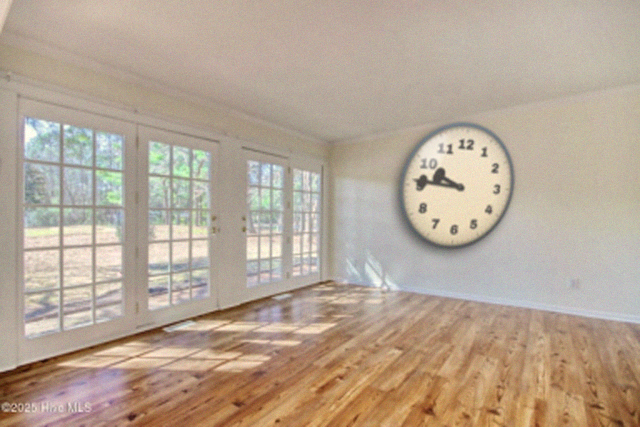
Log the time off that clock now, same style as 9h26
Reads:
9h46
